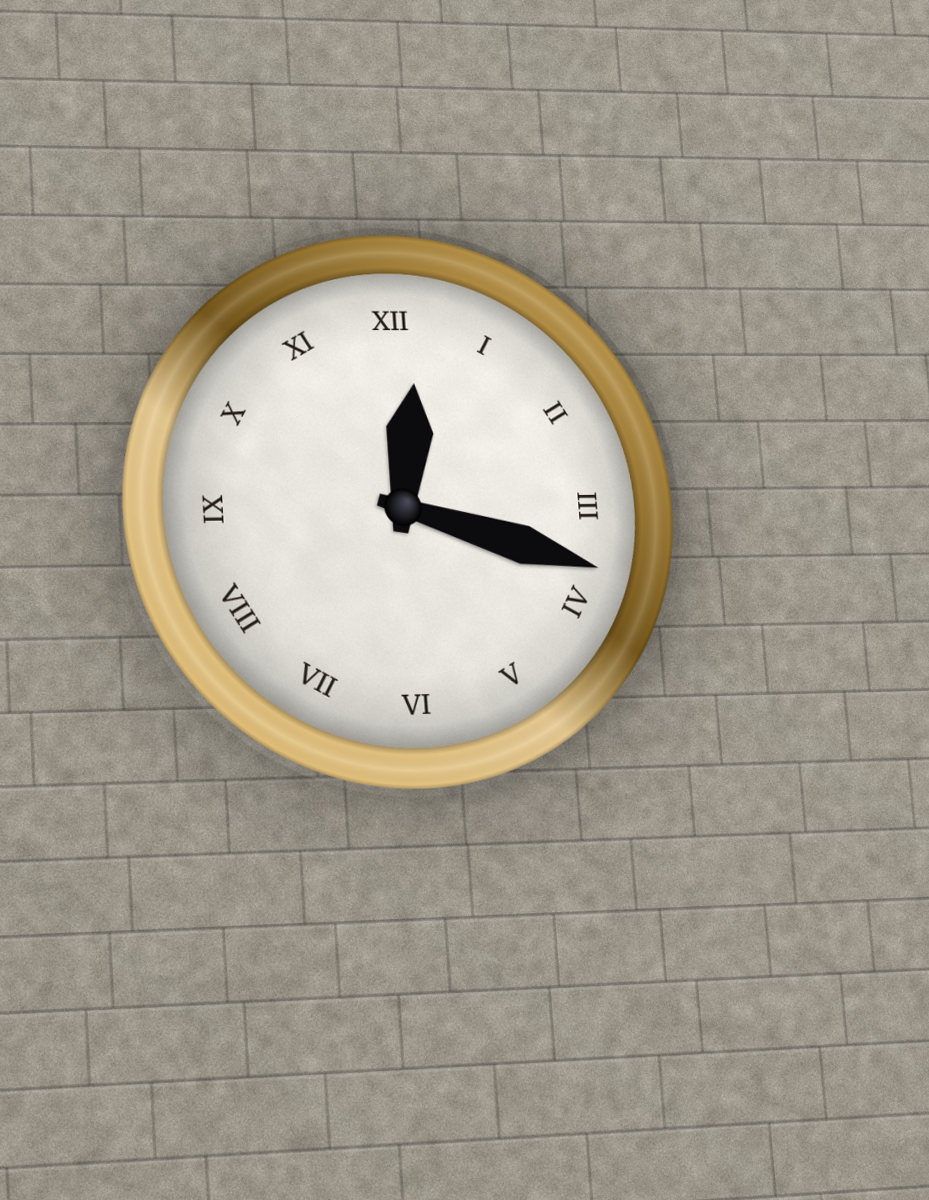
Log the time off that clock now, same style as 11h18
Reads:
12h18
